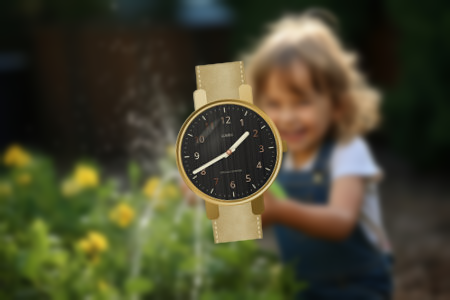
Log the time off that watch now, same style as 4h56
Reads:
1h41
